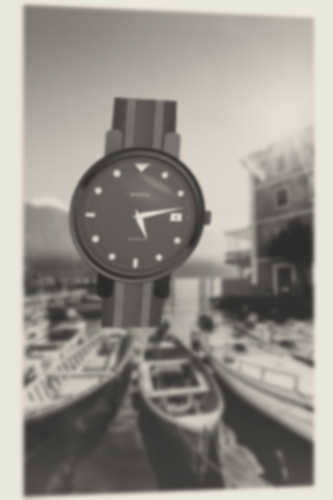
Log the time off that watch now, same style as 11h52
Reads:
5h13
